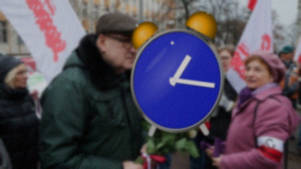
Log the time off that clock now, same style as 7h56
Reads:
1h17
